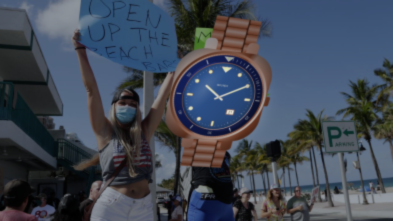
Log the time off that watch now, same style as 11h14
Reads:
10h10
